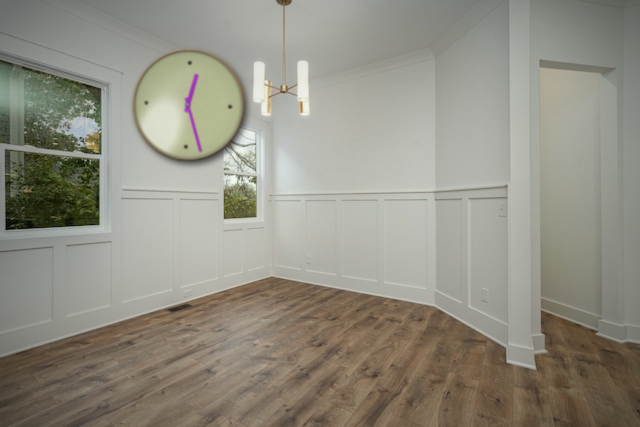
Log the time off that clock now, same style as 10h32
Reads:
12h27
